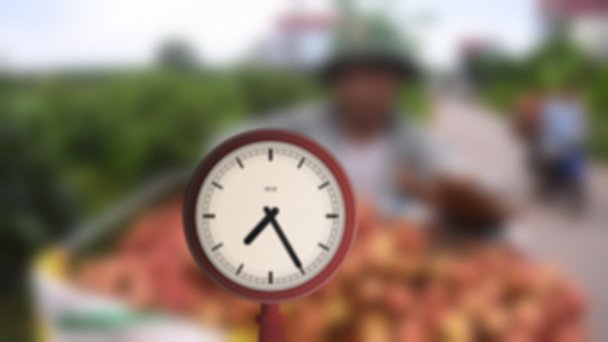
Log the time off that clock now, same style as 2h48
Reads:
7h25
